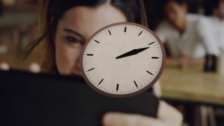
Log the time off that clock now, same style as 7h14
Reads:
2h11
